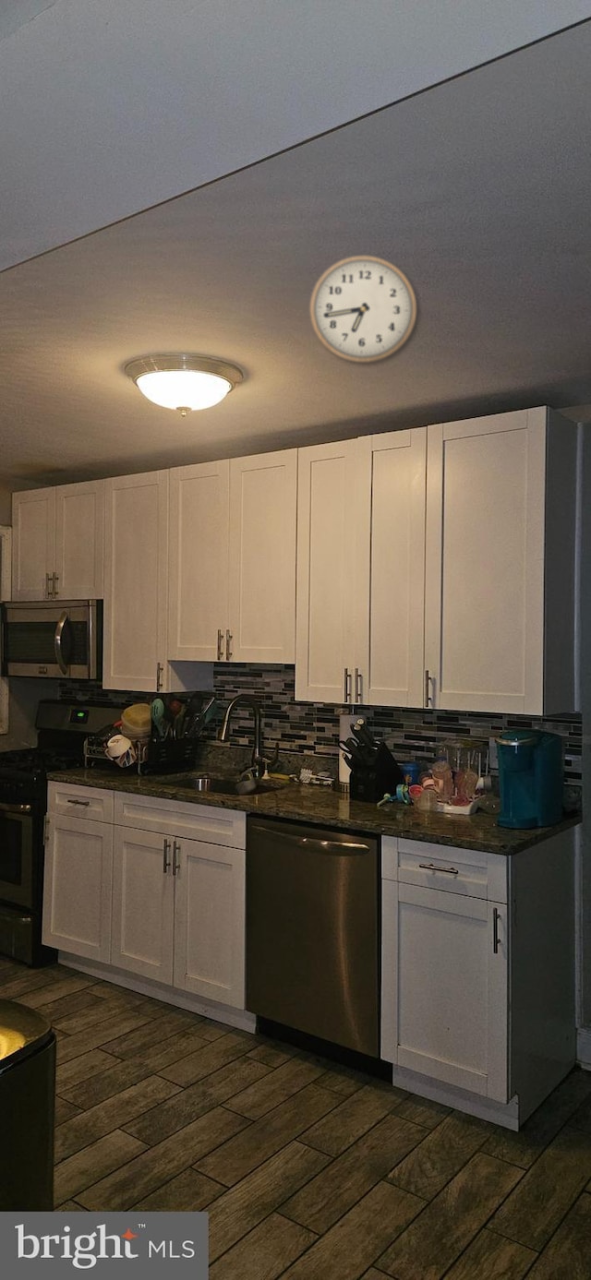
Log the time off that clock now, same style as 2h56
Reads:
6h43
